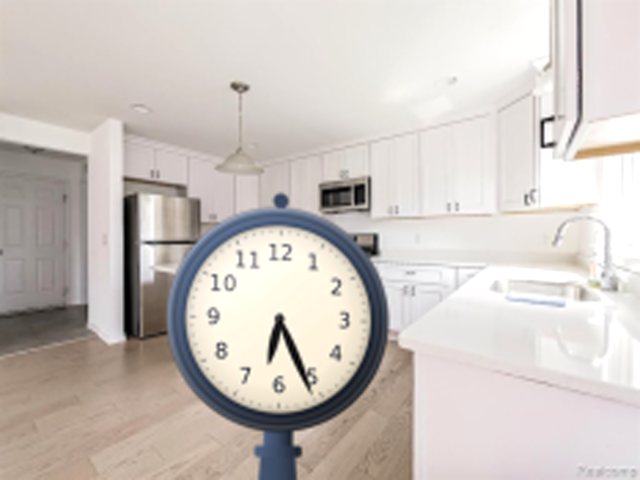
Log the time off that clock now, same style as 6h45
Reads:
6h26
